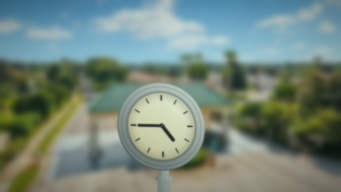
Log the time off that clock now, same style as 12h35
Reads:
4h45
